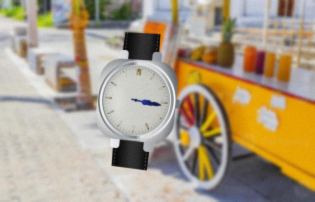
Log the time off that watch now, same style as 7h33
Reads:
3h16
